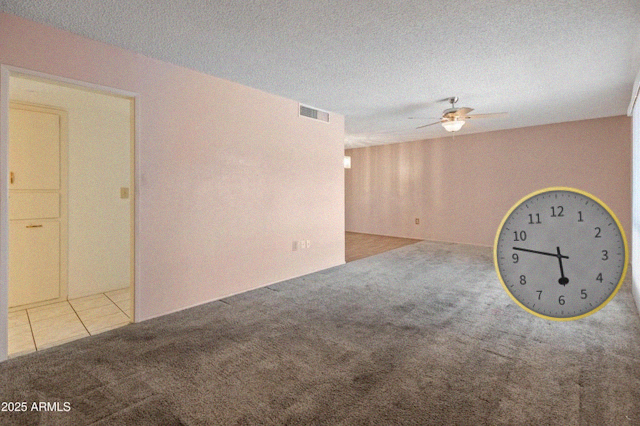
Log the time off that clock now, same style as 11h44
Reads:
5h47
